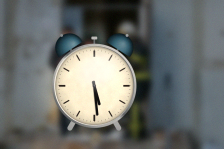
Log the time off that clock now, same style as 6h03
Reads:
5h29
